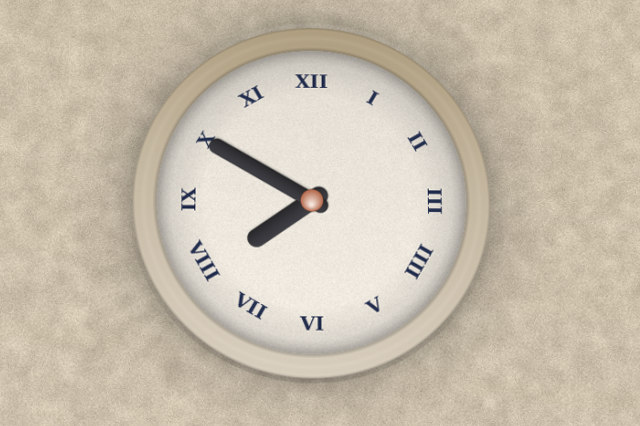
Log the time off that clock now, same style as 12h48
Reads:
7h50
